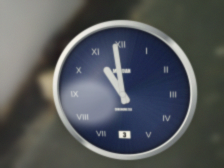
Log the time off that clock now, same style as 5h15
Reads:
10h59
